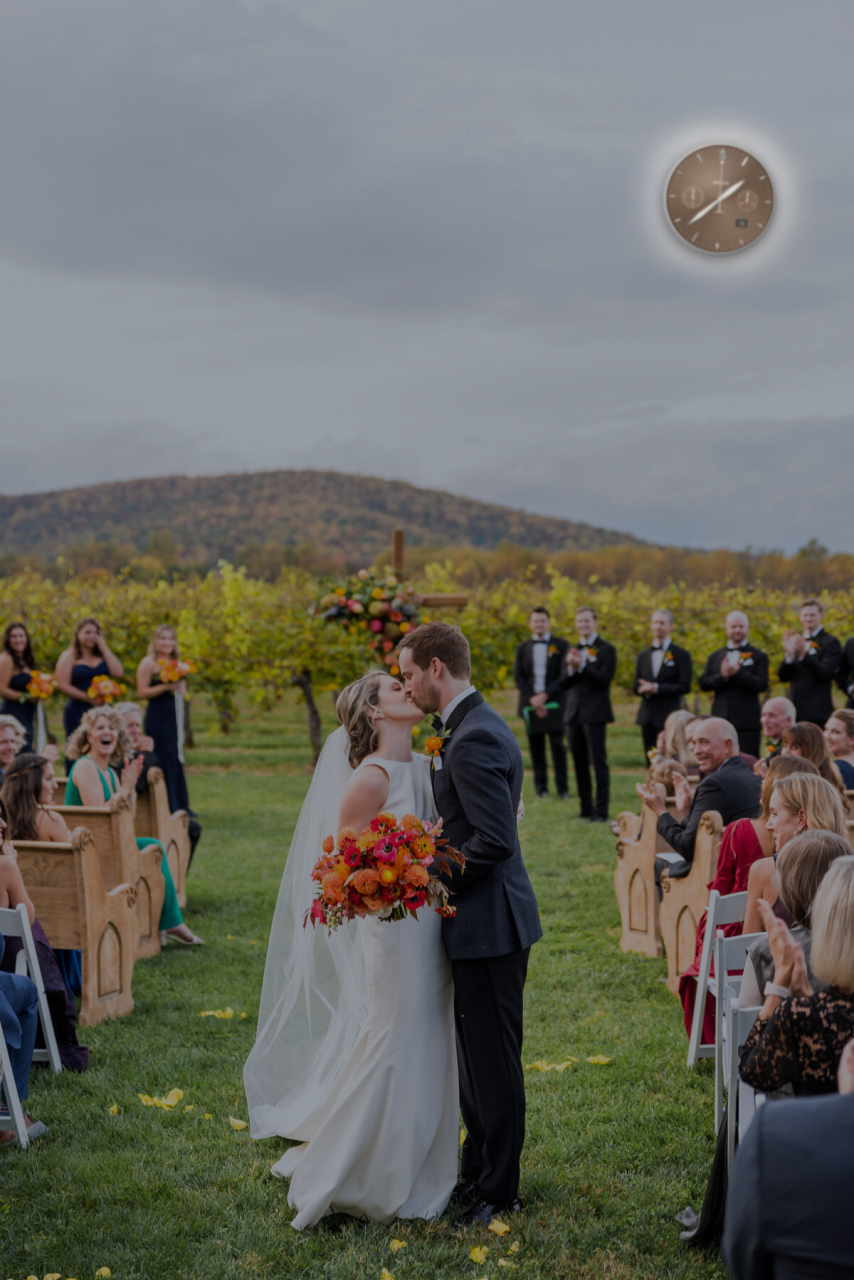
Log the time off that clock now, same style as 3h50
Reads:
1h38
